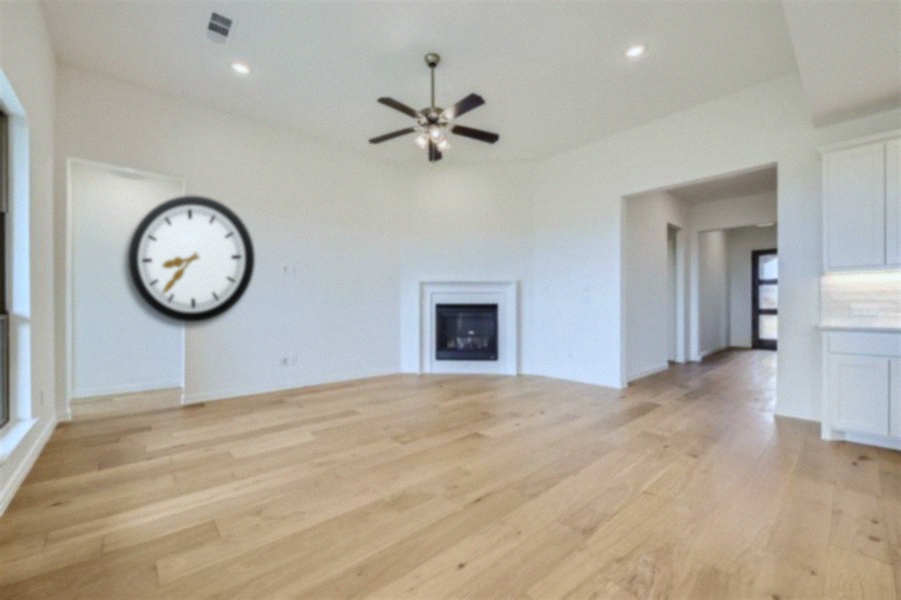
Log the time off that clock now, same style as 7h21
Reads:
8h37
